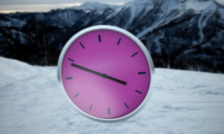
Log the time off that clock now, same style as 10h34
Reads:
3h49
